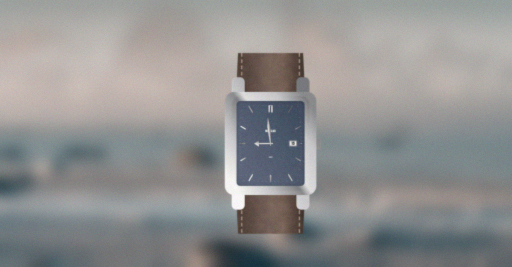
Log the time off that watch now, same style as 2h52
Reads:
8h59
